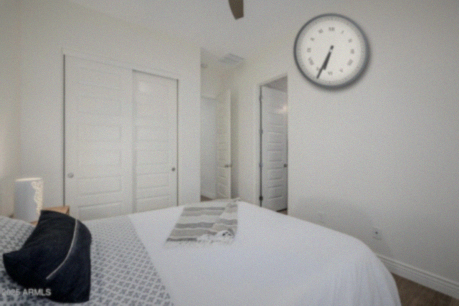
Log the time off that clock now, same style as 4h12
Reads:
6h34
